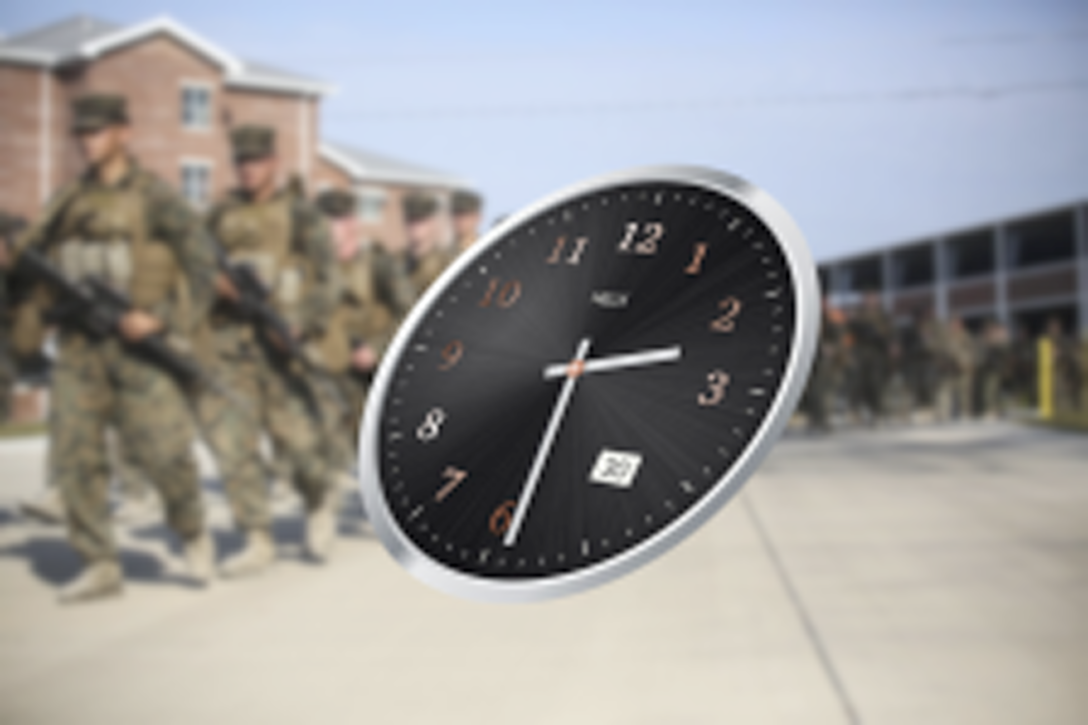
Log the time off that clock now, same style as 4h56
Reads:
2h29
